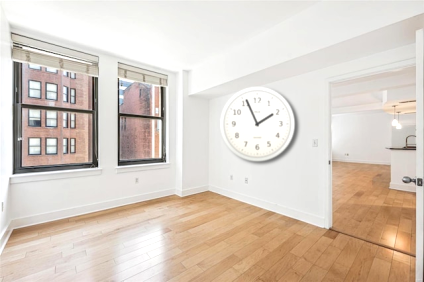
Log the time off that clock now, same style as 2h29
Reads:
1h56
